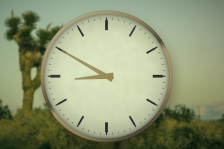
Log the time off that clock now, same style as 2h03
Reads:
8h50
